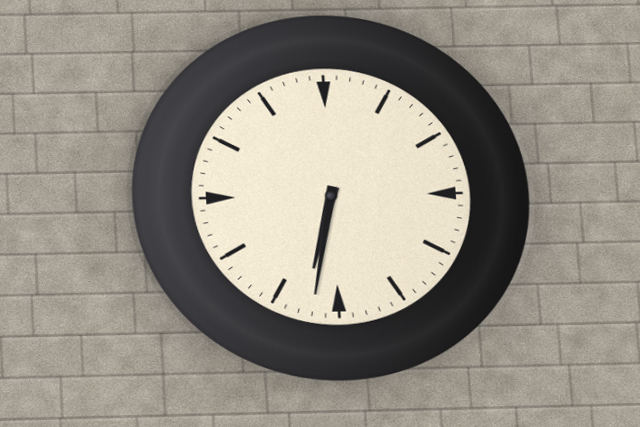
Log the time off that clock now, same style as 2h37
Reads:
6h32
